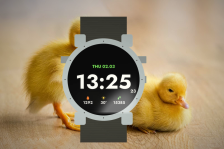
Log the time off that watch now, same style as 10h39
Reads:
13h25
